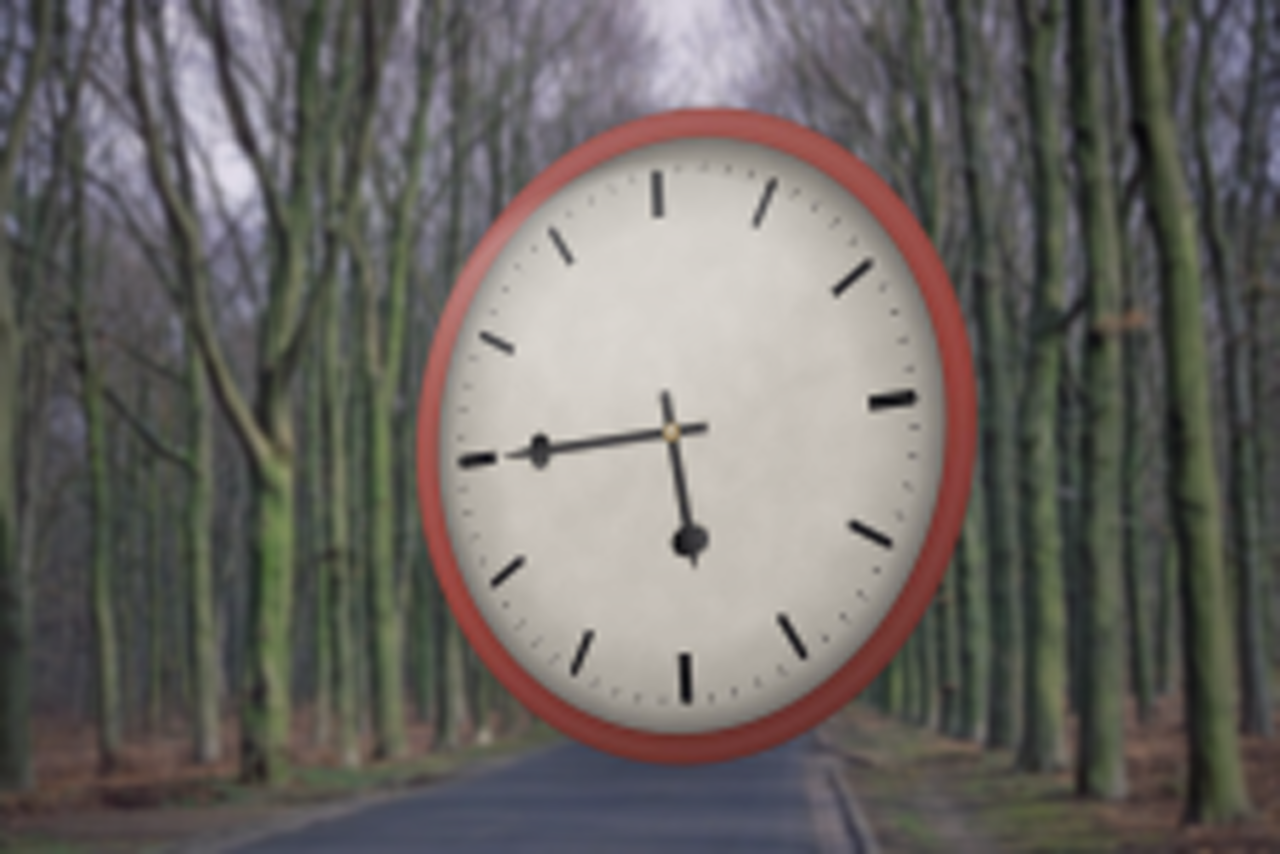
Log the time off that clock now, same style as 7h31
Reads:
5h45
